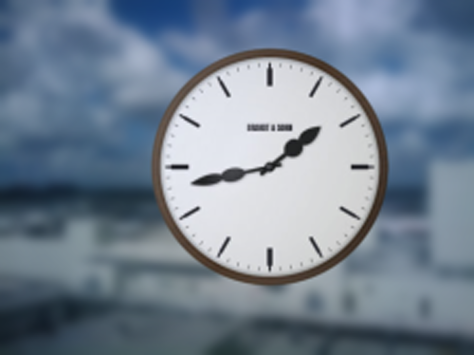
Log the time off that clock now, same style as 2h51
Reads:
1h43
